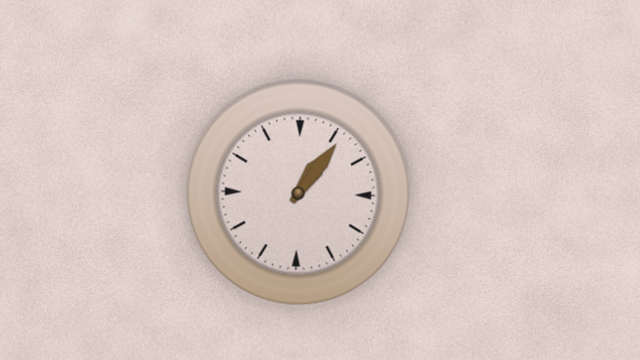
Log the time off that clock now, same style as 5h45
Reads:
1h06
